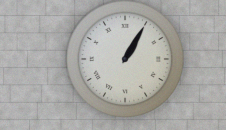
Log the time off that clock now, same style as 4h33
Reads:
1h05
